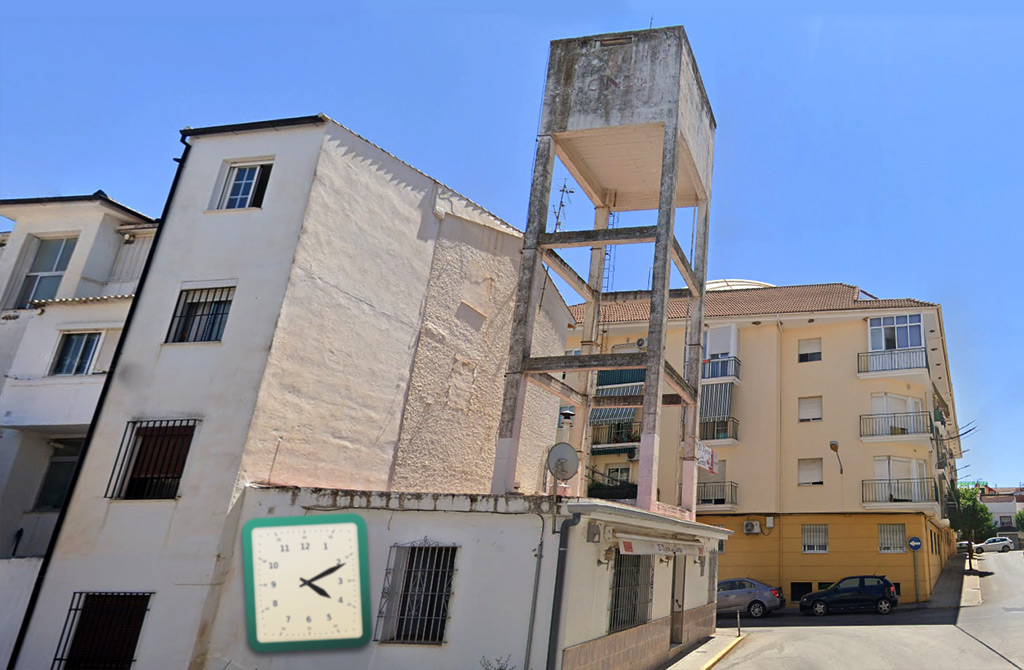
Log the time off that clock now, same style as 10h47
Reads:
4h11
